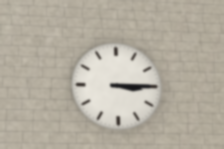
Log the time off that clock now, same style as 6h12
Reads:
3h15
